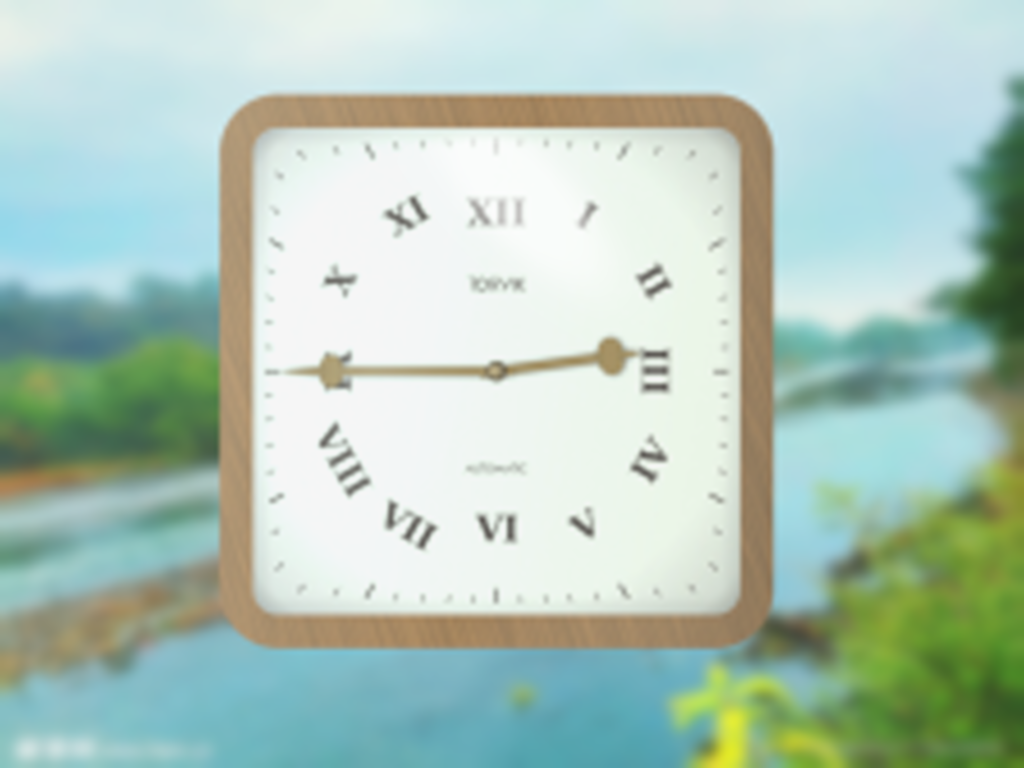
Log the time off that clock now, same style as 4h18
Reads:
2h45
